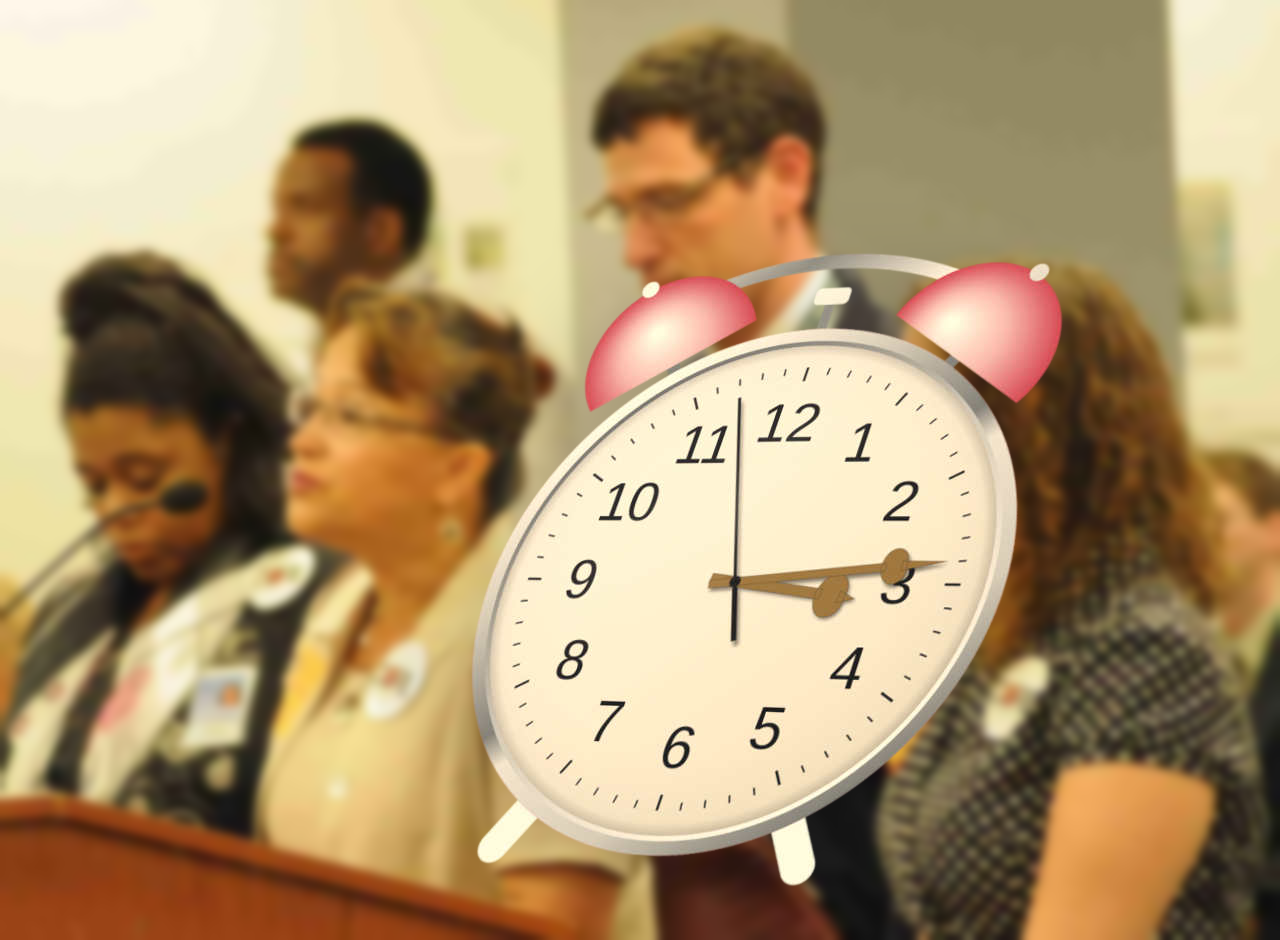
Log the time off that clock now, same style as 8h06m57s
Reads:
3h13m57s
